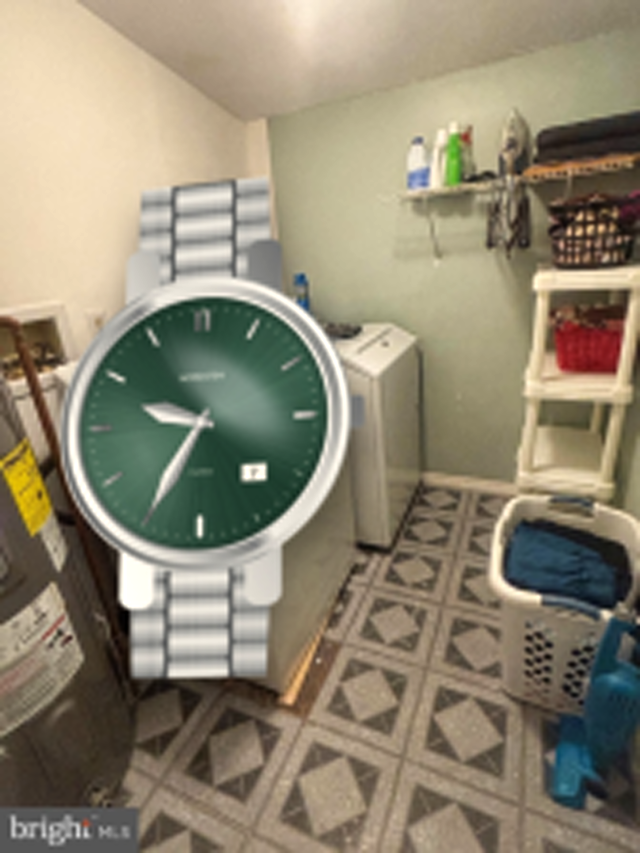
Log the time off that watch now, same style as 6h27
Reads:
9h35
